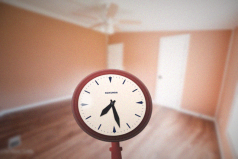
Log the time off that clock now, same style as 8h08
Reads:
7h28
